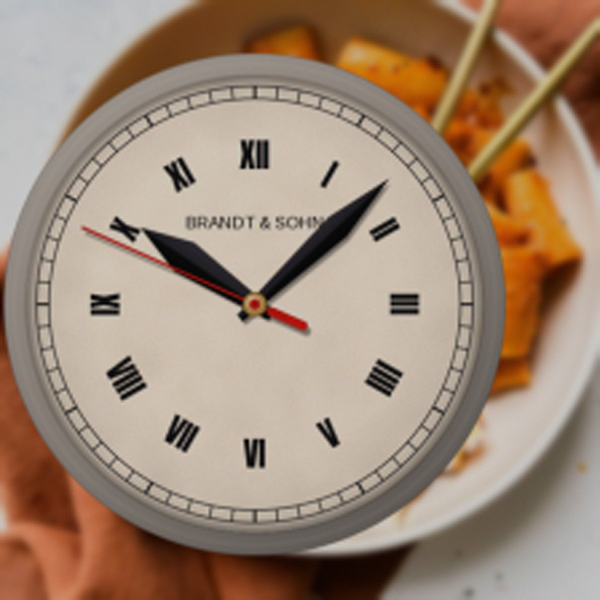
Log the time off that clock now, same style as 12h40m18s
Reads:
10h07m49s
